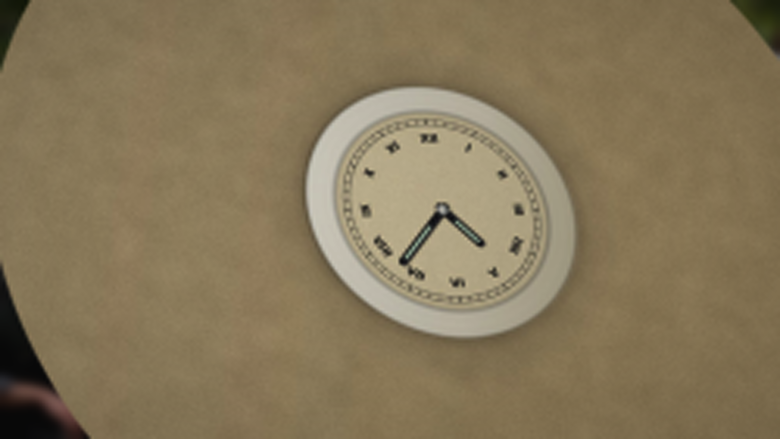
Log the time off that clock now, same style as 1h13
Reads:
4h37
